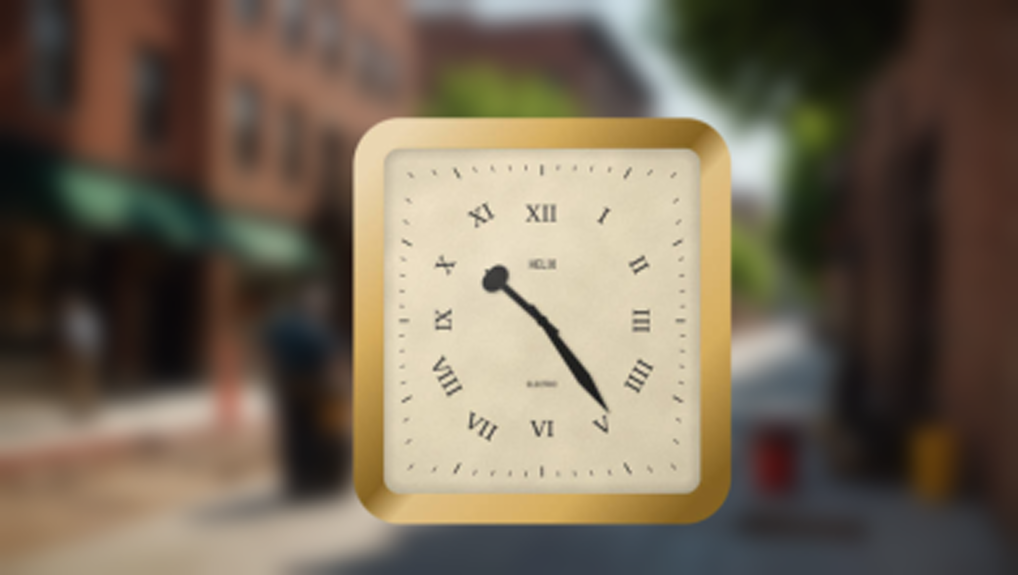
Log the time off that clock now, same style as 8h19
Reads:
10h24
